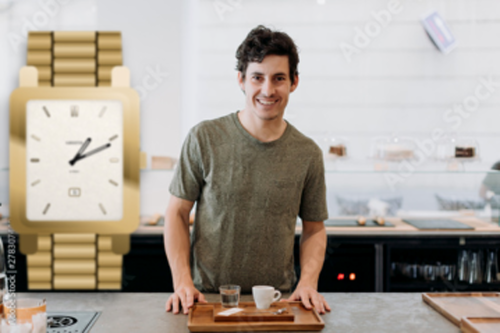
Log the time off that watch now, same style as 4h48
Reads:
1h11
